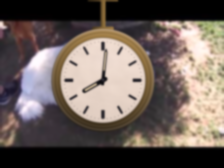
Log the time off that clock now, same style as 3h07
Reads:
8h01
